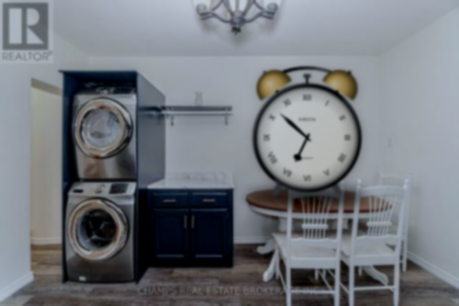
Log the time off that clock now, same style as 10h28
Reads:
6h52
